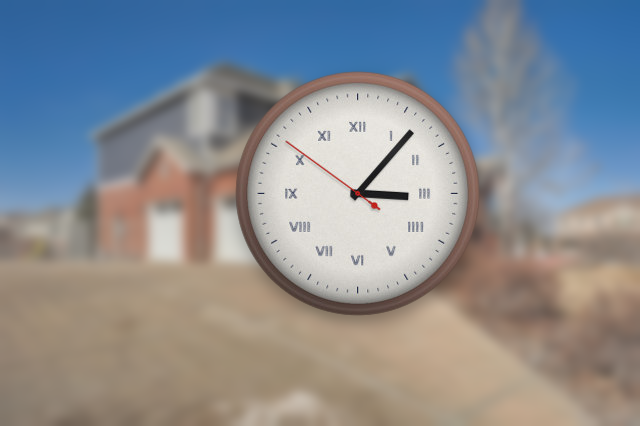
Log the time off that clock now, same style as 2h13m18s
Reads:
3h06m51s
